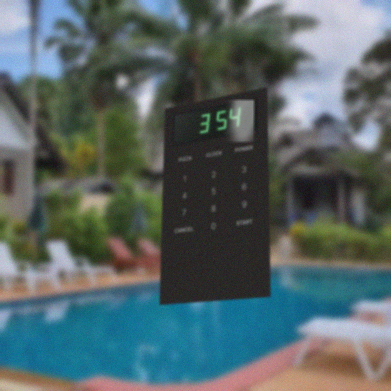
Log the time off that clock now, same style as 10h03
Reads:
3h54
